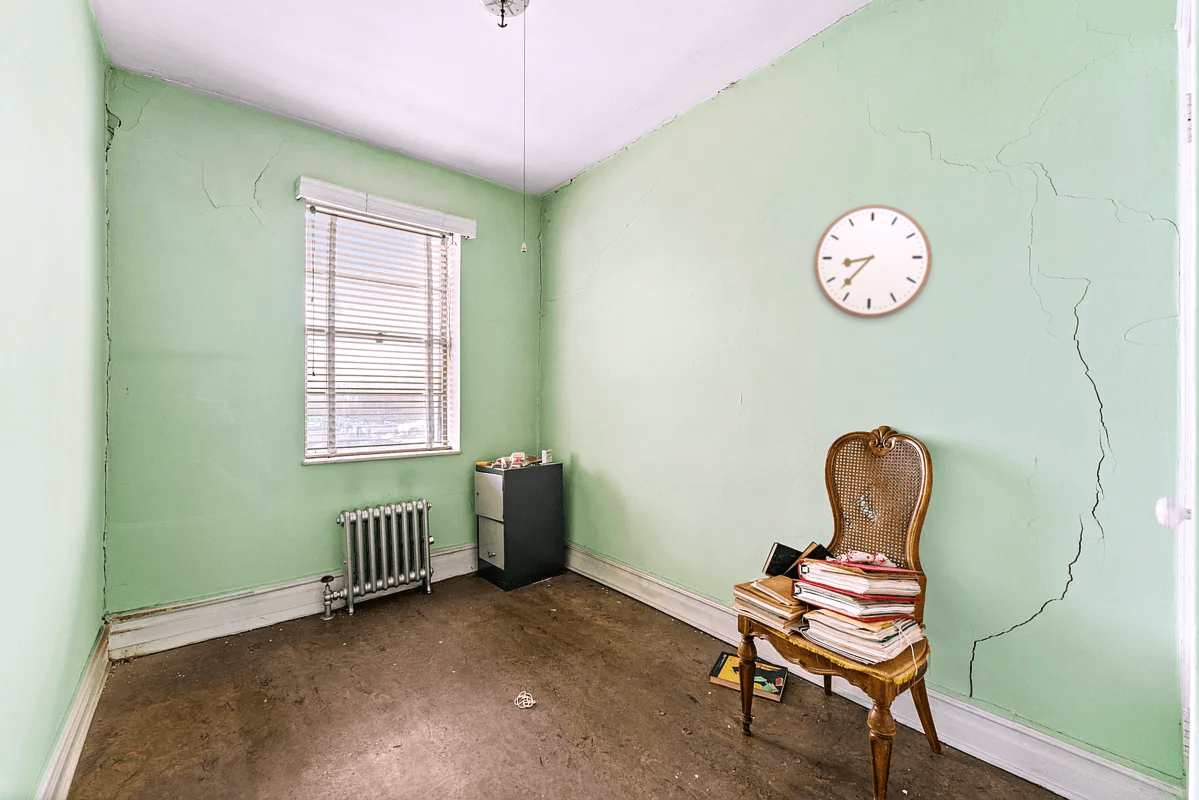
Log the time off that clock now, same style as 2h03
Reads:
8h37
